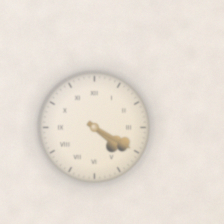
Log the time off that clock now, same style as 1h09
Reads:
4h20
